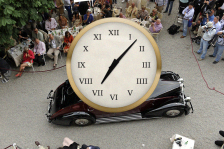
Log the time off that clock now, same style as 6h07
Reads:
7h07
